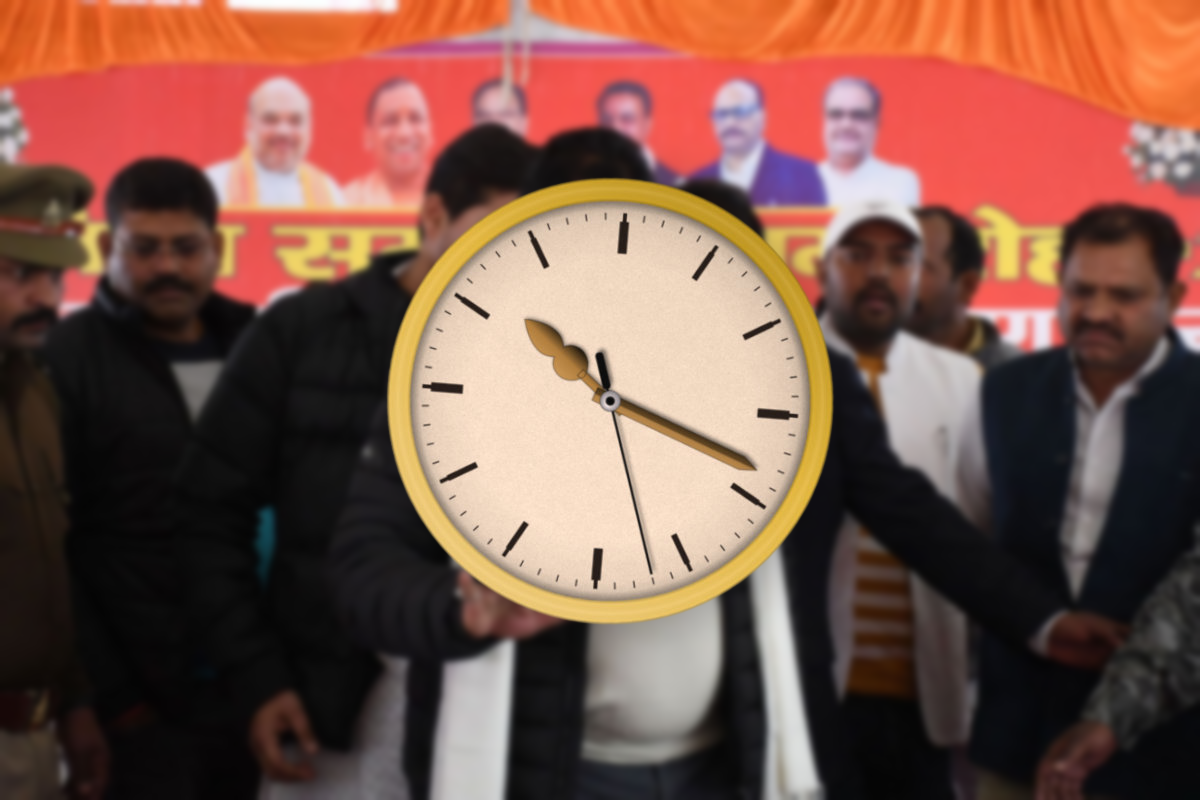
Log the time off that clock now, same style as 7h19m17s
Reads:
10h18m27s
